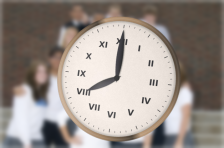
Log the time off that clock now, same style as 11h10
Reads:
8h00
